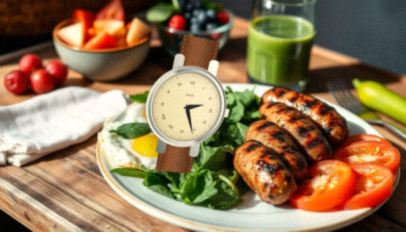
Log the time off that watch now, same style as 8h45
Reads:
2h26
